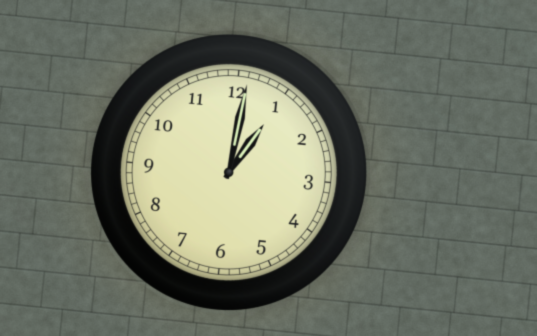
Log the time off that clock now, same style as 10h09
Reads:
1h01
